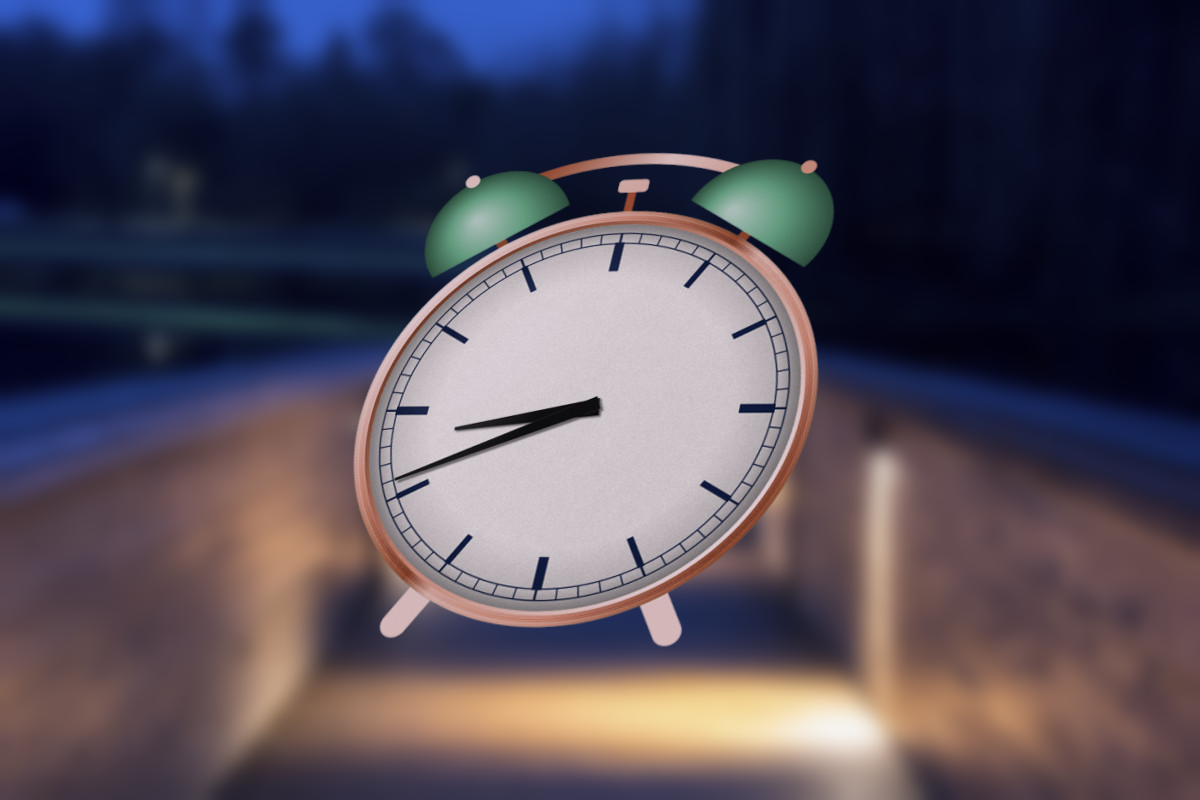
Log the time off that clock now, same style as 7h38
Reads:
8h41
